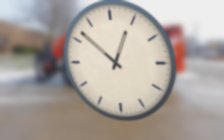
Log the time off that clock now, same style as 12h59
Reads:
12h52
